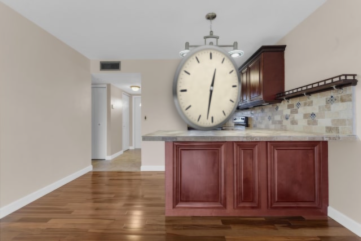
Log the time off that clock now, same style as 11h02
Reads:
12h32
